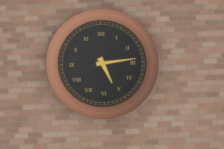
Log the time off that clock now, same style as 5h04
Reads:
5h14
